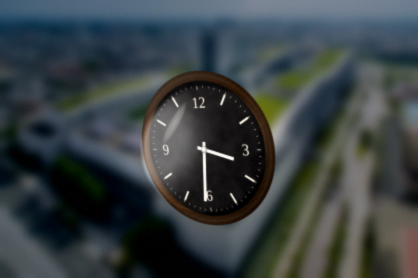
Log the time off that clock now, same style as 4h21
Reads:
3h31
